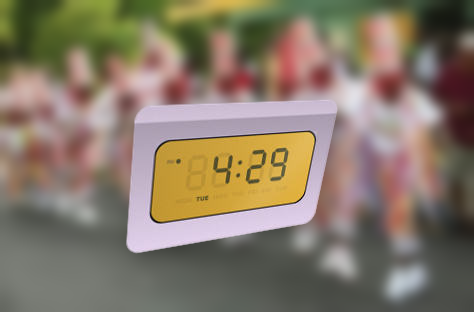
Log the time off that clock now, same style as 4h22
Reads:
4h29
